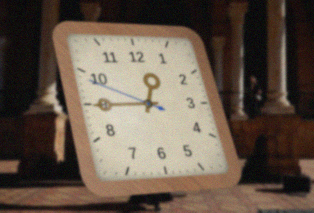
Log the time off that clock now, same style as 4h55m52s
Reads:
12h44m49s
